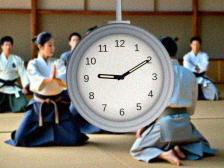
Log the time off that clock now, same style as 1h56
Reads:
9h10
